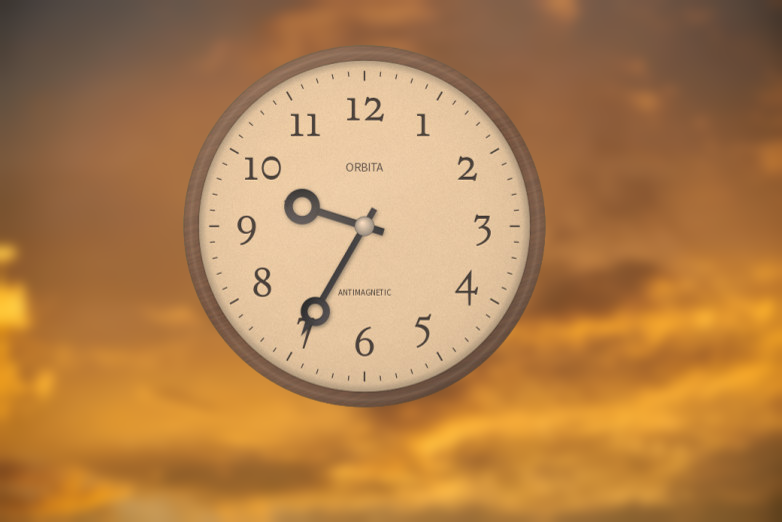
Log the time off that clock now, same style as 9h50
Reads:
9h35
